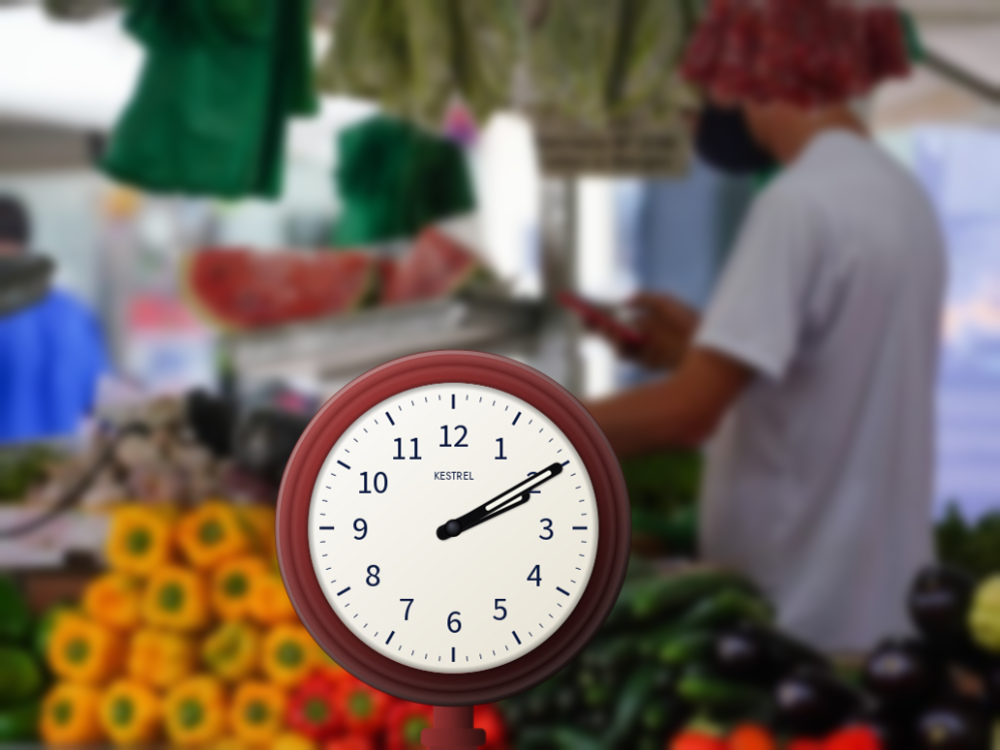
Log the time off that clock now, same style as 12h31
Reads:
2h10
